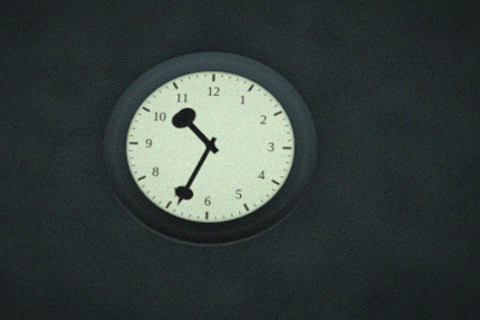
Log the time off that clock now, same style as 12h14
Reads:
10h34
